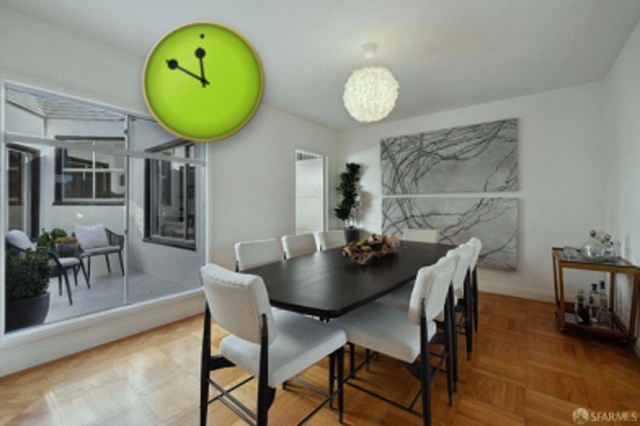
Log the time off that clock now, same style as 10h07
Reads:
11h50
